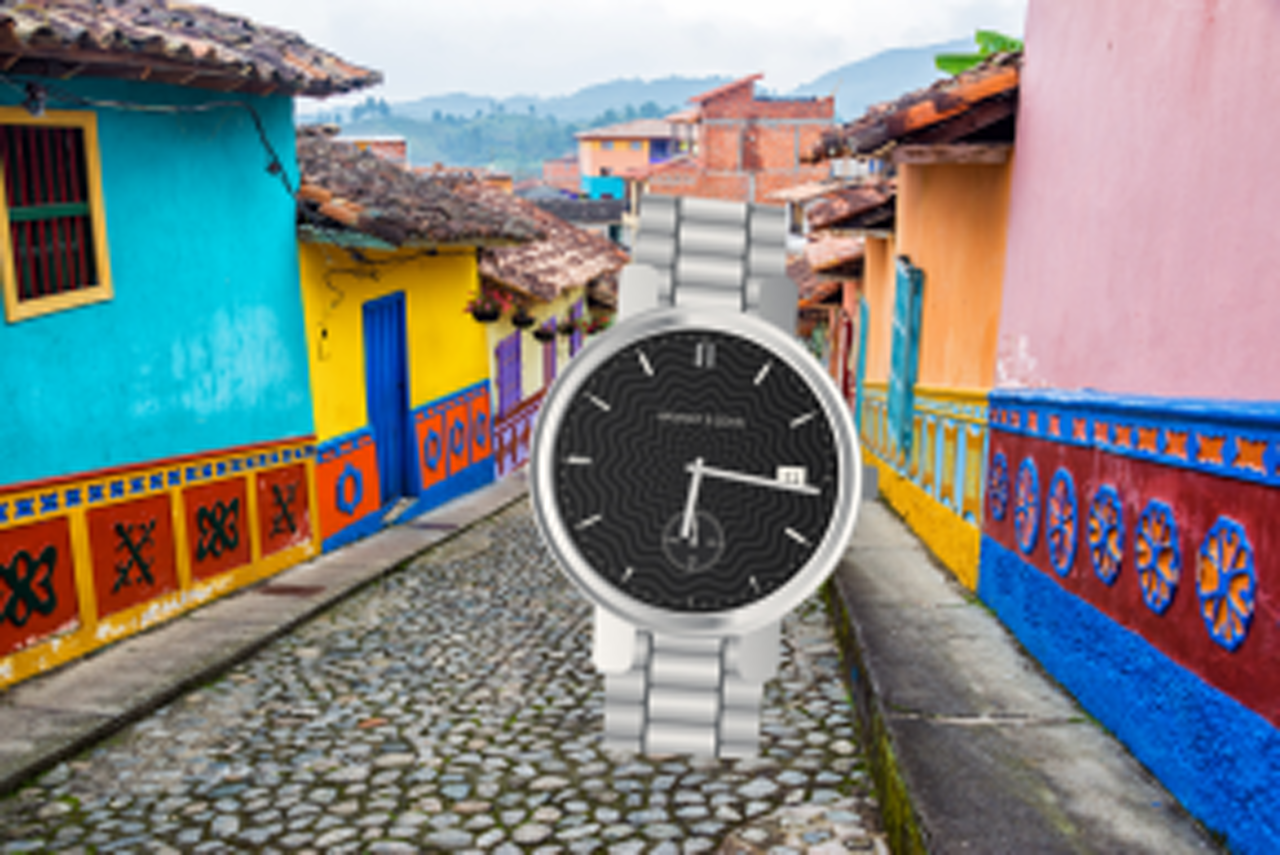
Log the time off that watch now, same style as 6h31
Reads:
6h16
